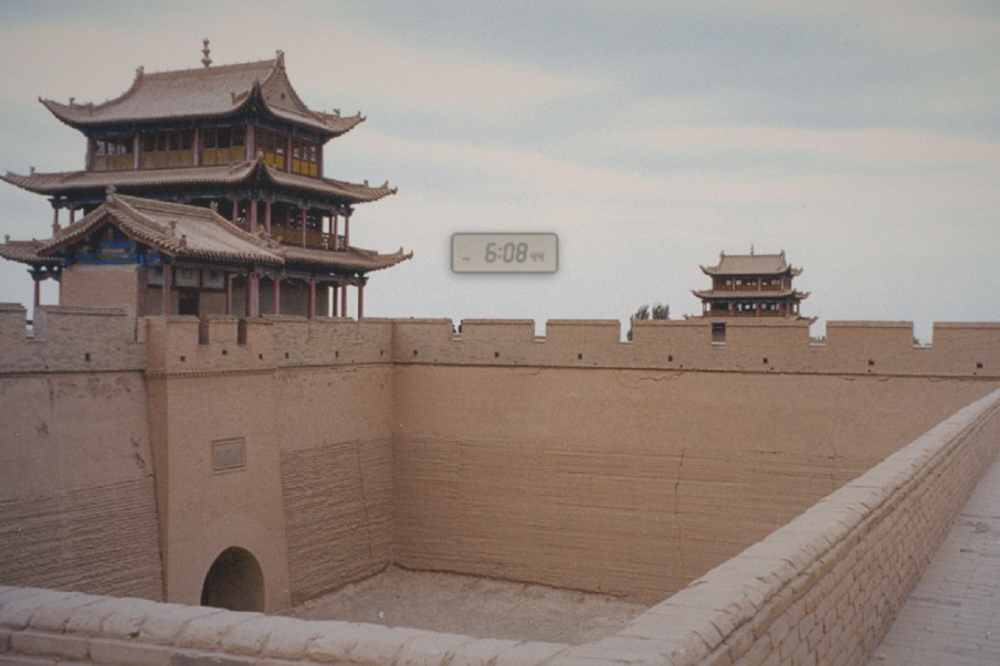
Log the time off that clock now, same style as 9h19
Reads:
6h08
